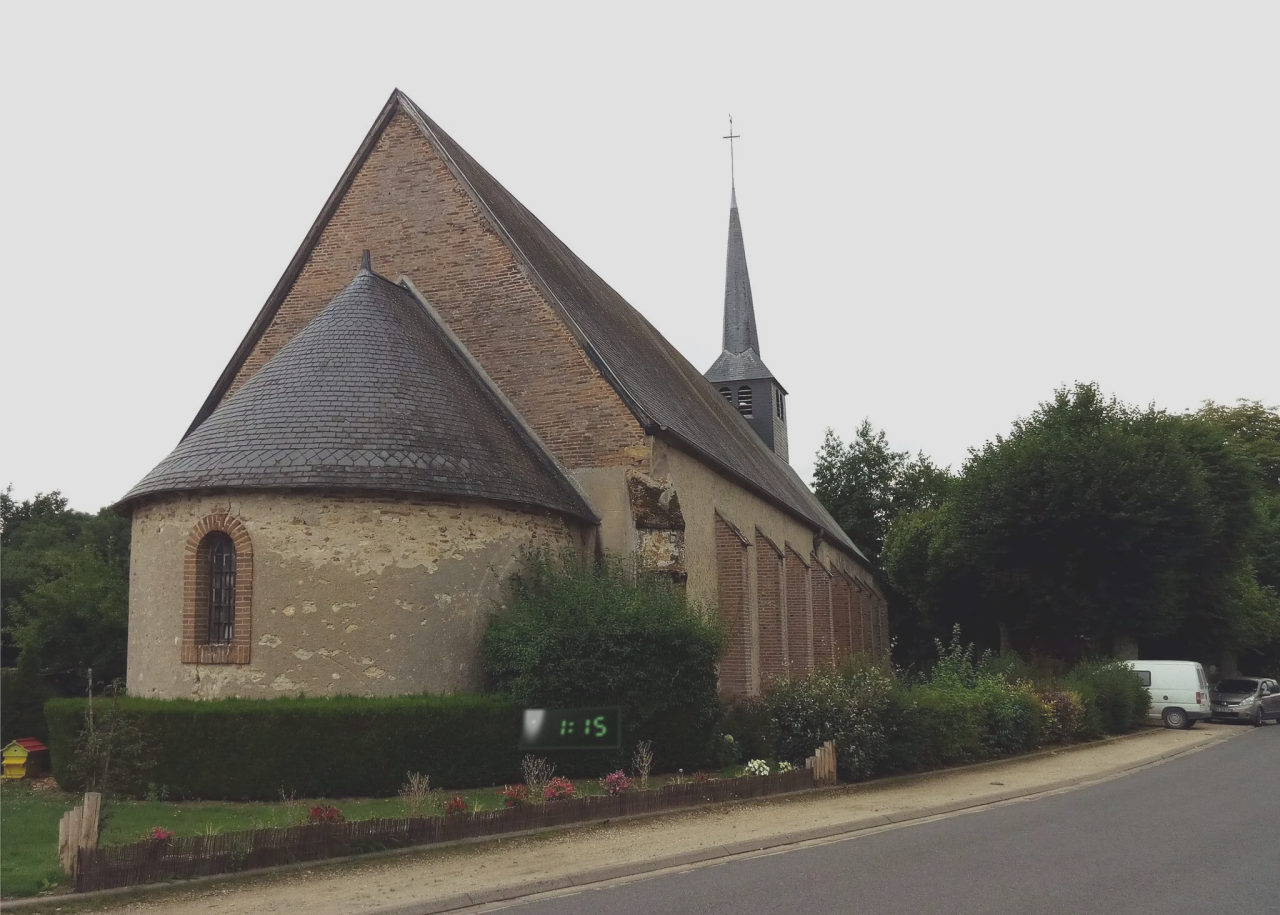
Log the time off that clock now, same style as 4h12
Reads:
1h15
